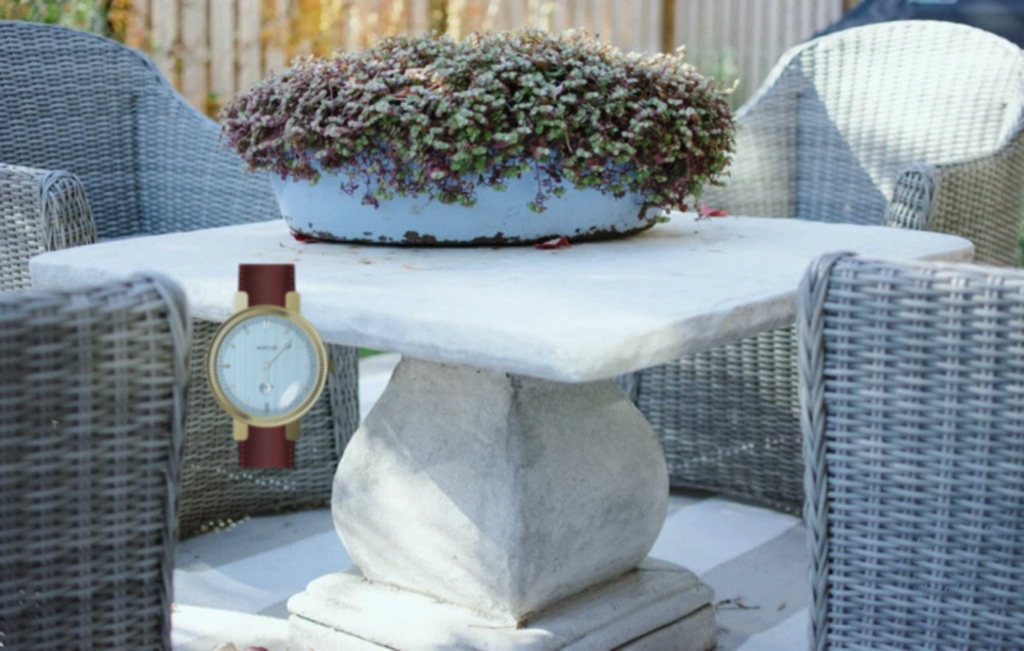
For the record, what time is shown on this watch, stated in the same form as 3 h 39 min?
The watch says 6 h 07 min
